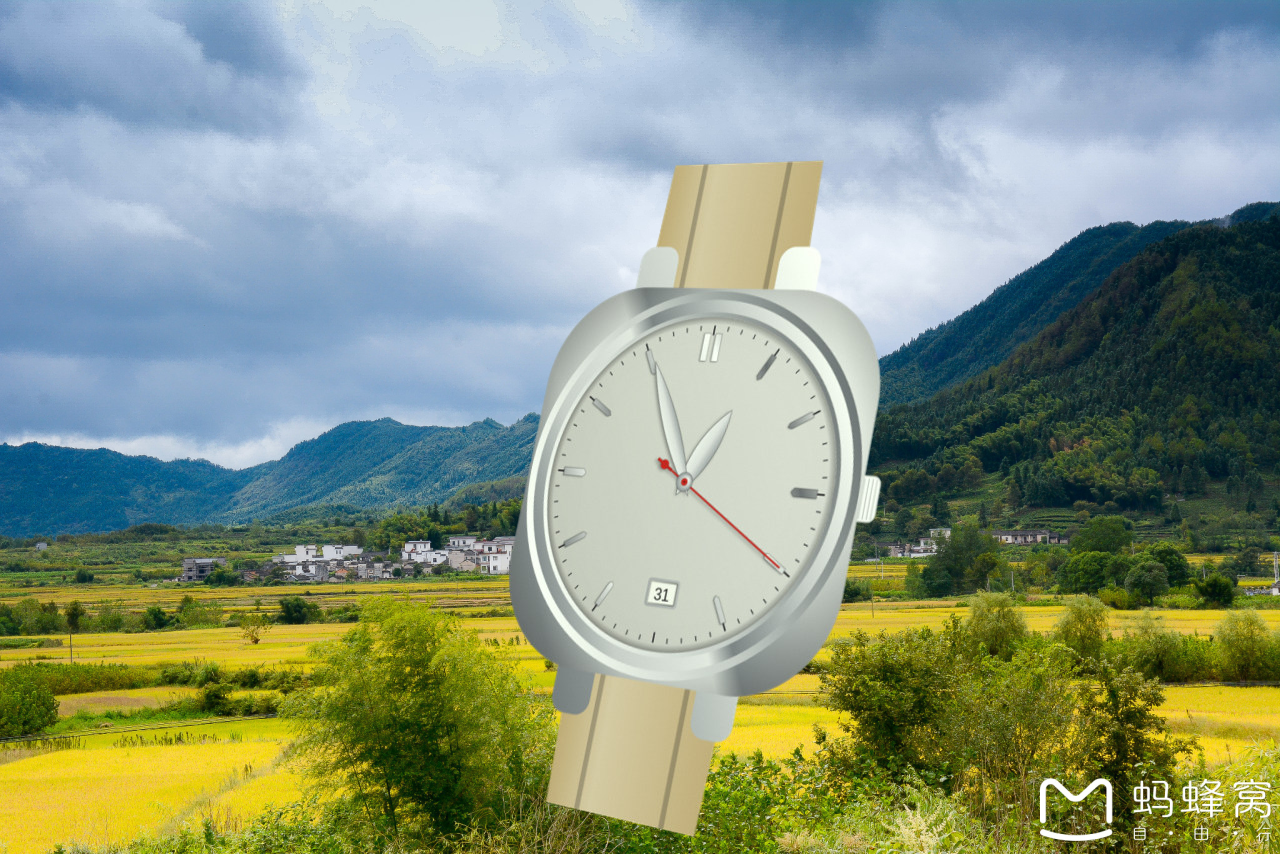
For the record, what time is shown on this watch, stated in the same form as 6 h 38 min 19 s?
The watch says 12 h 55 min 20 s
